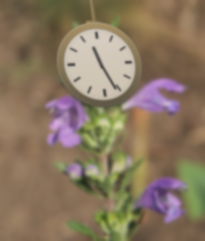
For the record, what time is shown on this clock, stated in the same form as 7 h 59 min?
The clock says 11 h 26 min
